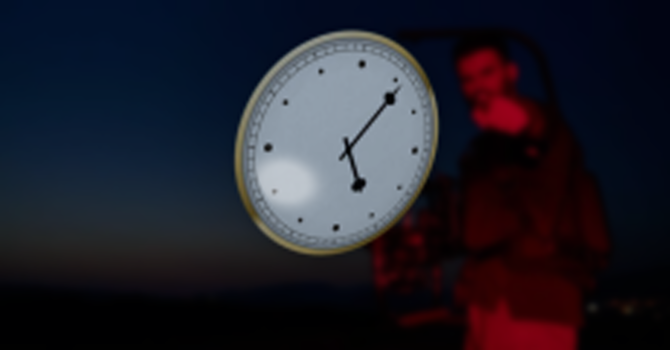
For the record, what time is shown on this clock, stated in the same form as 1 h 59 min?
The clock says 5 h 06 min
